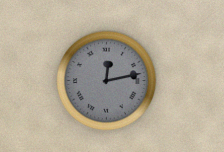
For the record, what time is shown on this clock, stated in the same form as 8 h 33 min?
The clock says 12 h 13 min
